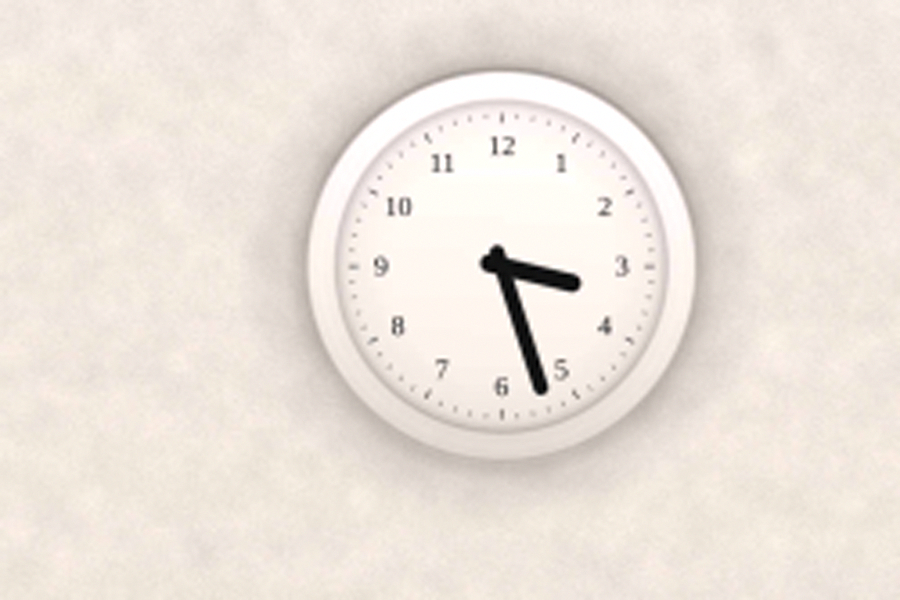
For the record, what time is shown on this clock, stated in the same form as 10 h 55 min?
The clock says 3 h 27 min
